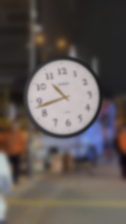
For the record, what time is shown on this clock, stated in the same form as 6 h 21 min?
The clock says 10 h 43 min
